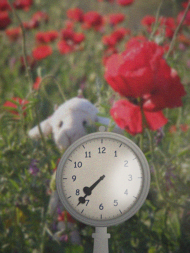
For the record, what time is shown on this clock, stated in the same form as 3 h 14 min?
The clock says 7 h 37 min
